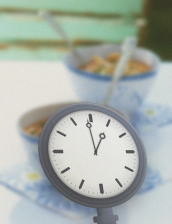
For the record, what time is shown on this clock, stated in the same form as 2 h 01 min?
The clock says 12 h 59 min
